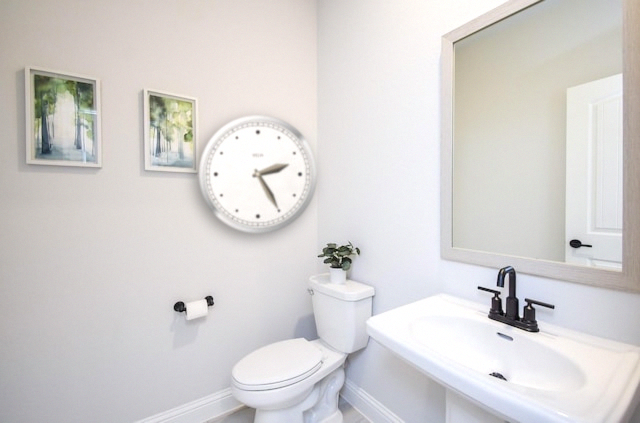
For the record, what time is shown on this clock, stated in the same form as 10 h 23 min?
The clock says 2 h 25 min
